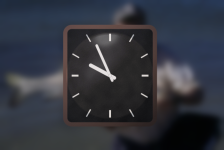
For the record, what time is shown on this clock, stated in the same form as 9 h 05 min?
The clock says 9 h 56 min
